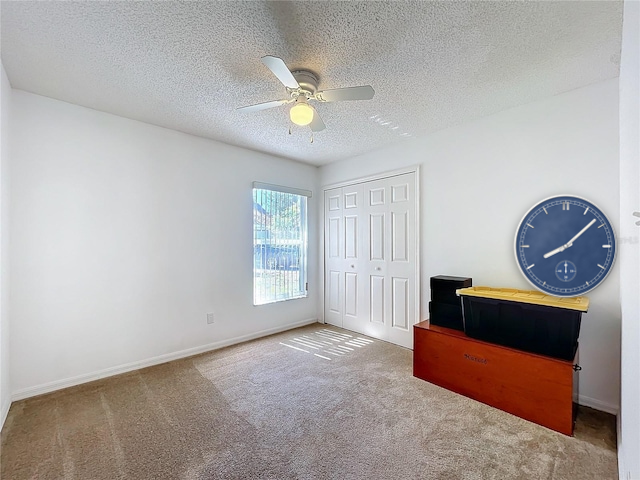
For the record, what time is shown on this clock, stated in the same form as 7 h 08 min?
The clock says 8 h 08 min
